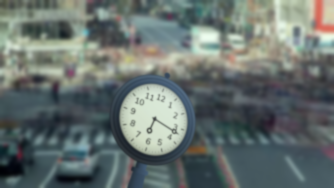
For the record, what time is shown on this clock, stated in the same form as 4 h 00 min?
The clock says 6 h 17 min
